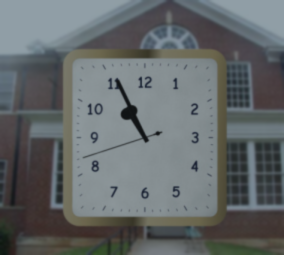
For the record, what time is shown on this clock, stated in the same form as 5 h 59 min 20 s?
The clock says 10 h 55 min 42 s
